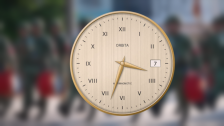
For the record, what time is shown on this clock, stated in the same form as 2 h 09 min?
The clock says 3 h 33 min
